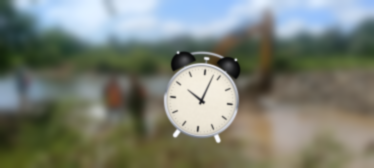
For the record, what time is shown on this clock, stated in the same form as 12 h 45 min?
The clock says 10 h 03 min
